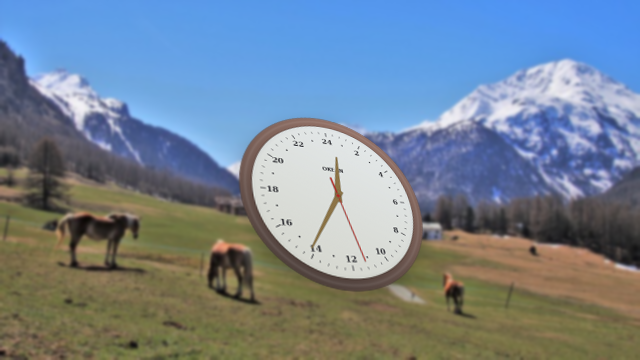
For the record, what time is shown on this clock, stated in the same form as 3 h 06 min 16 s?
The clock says 0 h 35 min 28 s
